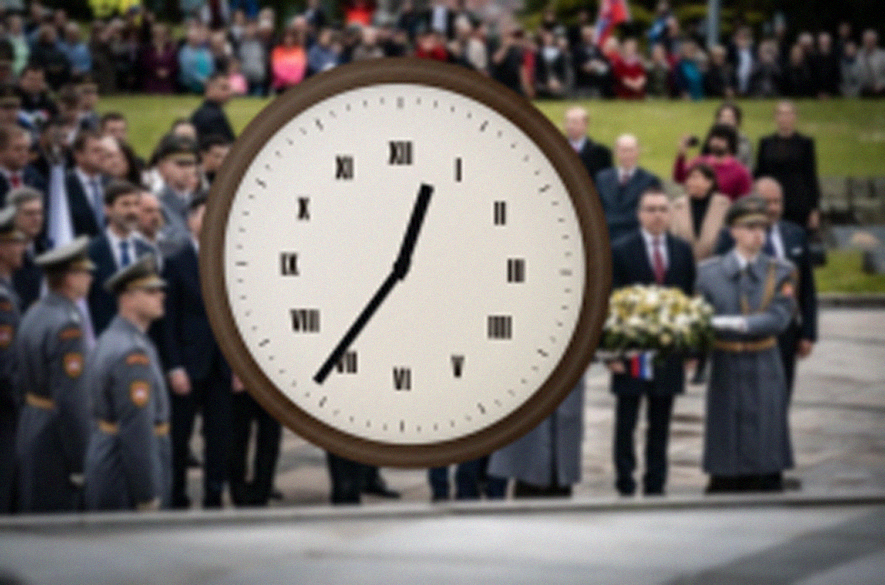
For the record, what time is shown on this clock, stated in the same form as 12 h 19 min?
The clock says 12 h 36 min
